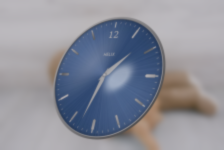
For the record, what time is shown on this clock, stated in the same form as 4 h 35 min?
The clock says 1 h 33 min
